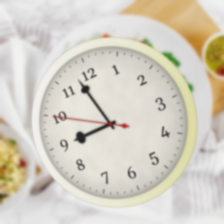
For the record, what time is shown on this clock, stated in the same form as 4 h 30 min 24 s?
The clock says 8 h 57 min 50 s
